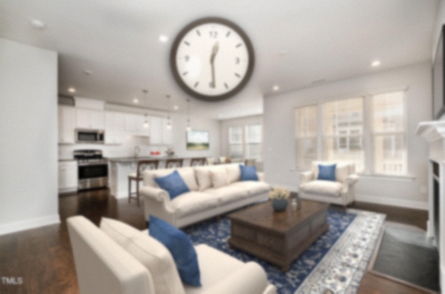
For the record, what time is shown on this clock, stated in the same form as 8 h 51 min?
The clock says 12 h 29 min
